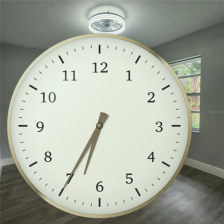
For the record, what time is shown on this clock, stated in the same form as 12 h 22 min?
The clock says 6 h 35 min
